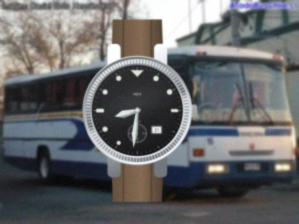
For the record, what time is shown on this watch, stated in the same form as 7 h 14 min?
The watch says 8 h 31 min
